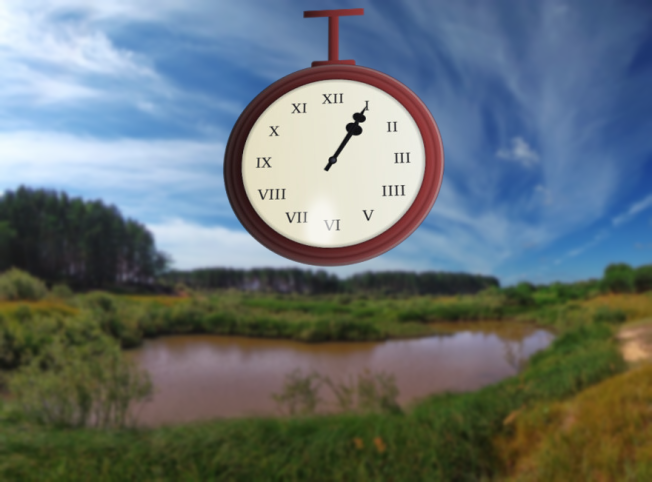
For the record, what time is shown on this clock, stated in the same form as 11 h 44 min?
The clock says 1 h 05 min
